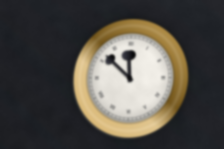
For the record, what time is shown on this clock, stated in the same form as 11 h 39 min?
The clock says 11 h 52 min
